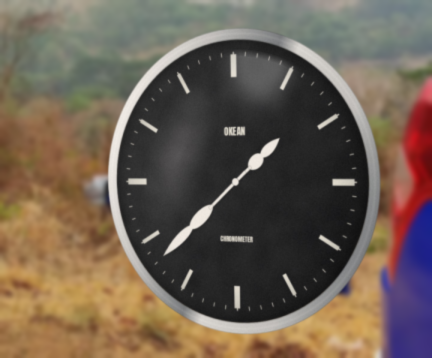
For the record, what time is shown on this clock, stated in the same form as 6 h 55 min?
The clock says 1 h 38 min
